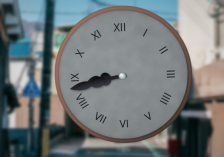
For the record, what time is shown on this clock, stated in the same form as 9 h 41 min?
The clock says 8 h 43 min
